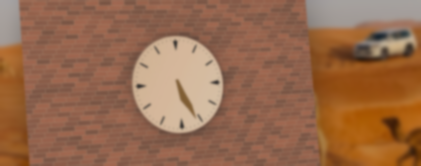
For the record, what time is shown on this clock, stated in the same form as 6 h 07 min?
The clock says 5 h 26 min
